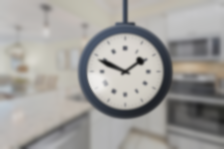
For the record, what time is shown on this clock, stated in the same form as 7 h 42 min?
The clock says 1 h 49 min
